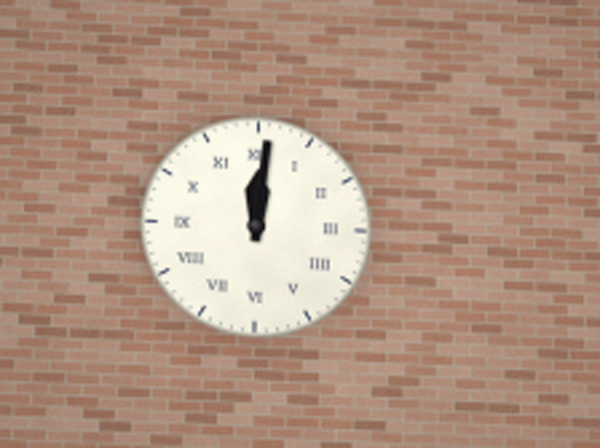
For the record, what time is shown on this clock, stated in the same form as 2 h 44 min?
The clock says 12 h 01 min
